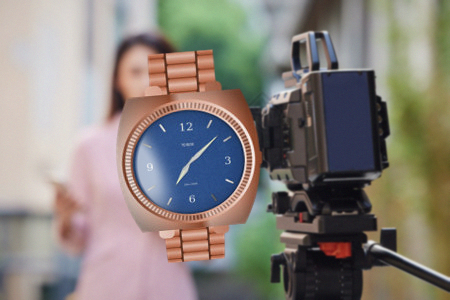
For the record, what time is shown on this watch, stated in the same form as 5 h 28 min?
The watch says 7 h 08 min
